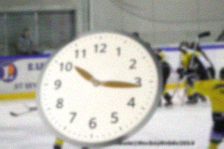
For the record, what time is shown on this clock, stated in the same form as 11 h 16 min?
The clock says 10 h 16 min
